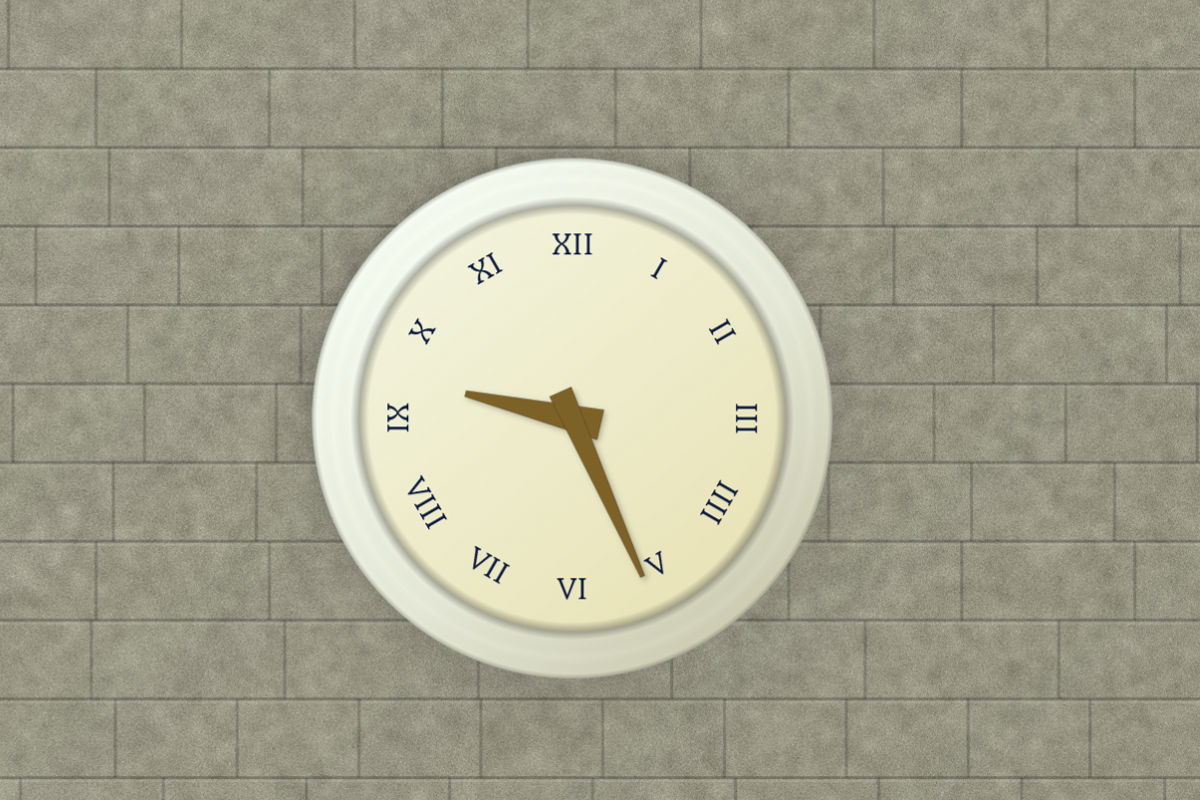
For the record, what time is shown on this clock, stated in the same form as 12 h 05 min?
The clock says 9 h 26 min
